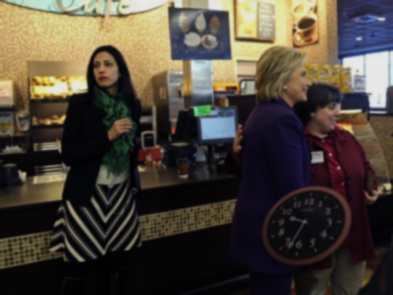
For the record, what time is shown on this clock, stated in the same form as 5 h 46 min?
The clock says 9 h 33 min
